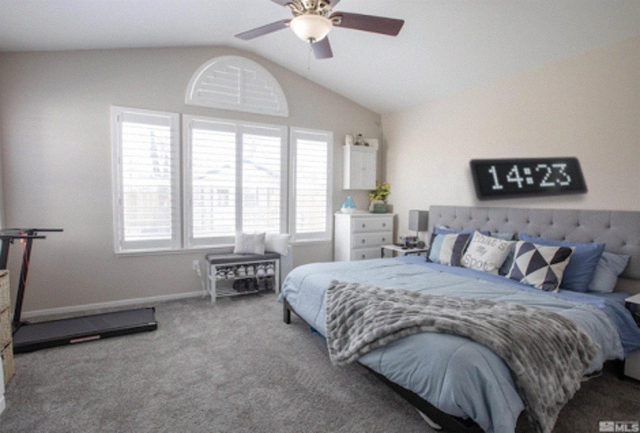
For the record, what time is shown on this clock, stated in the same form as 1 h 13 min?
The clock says 14 h 23 min
